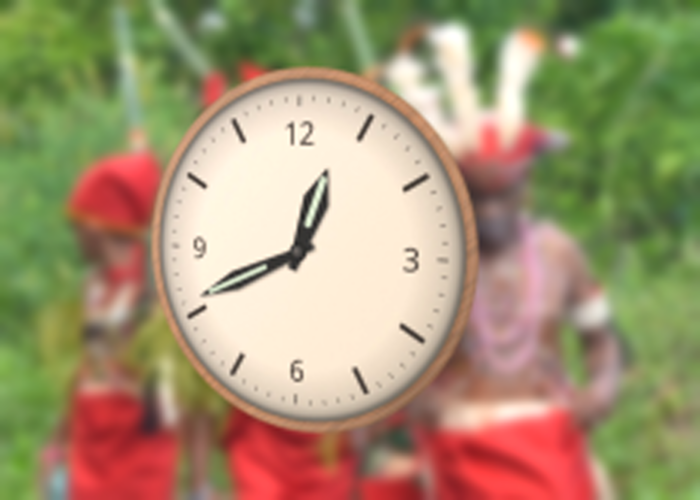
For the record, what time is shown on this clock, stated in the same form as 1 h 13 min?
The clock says 12 h 41 min
